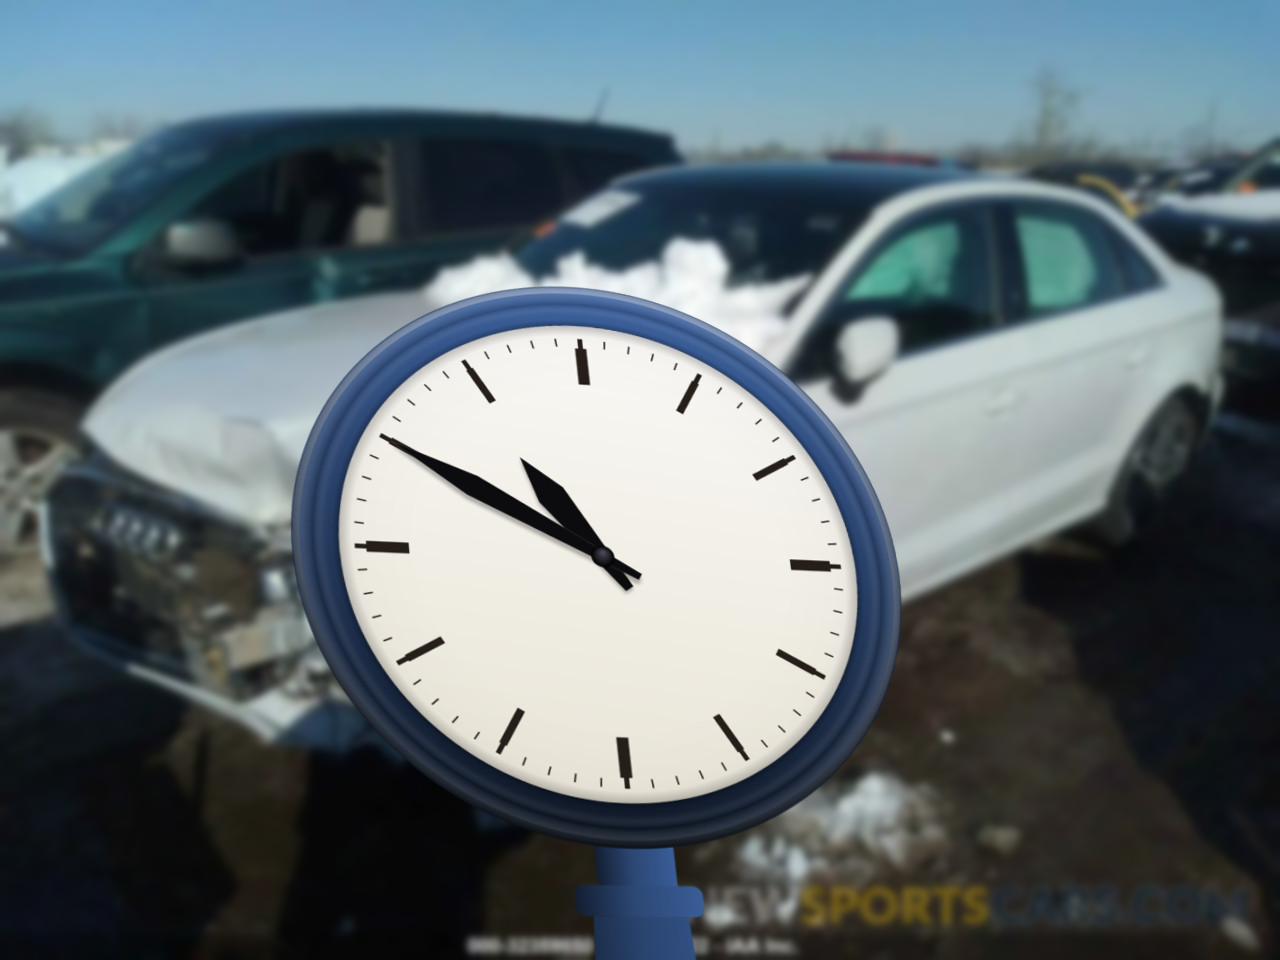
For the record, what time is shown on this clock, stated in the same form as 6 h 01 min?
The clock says 10 h 50 min
